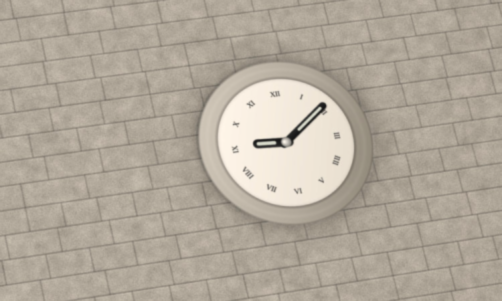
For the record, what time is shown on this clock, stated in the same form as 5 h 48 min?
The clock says 9 h 09 min
